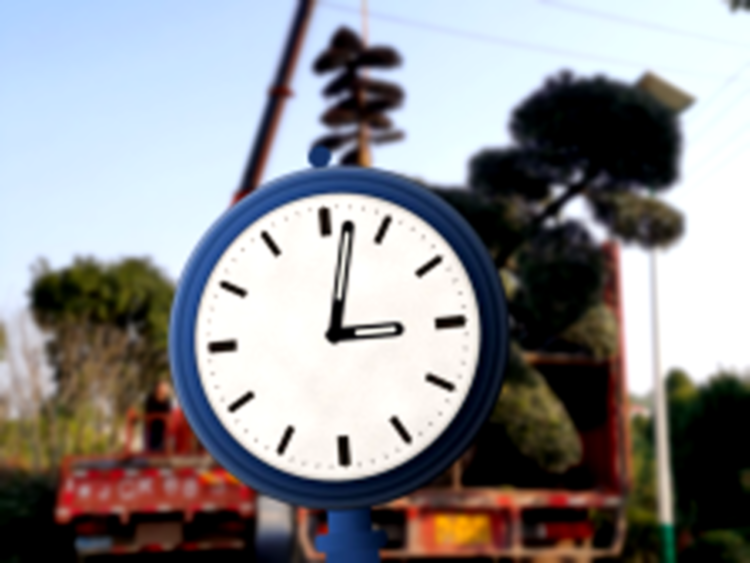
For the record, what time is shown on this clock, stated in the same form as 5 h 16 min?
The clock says 3 h 02 min
